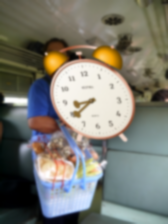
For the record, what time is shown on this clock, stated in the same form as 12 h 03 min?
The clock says 8 h 39 min
